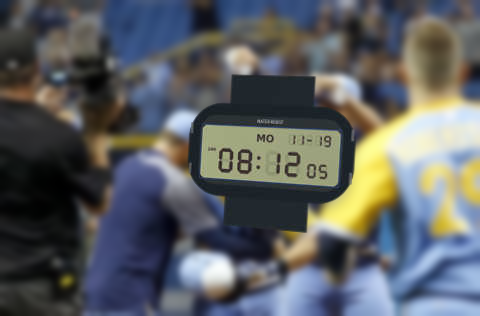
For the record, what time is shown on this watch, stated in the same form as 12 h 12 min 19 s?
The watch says 8 h 12 min 05 s
